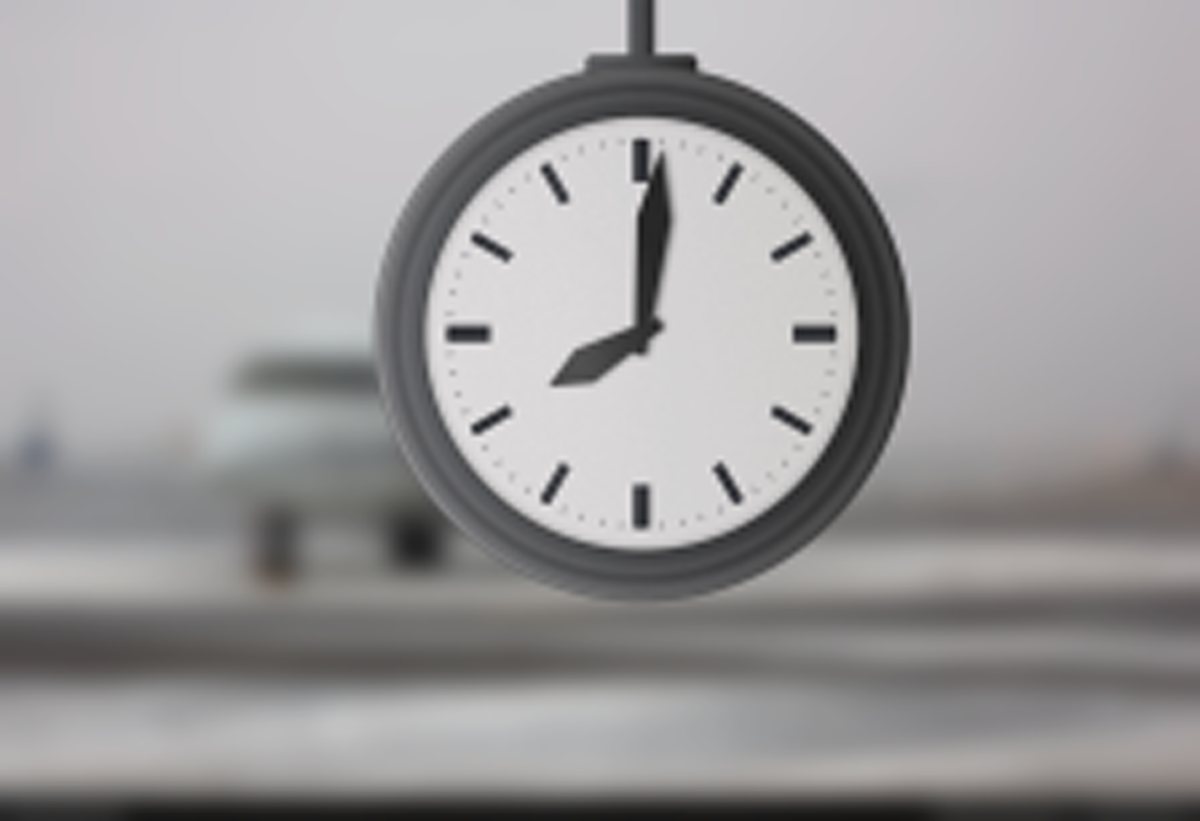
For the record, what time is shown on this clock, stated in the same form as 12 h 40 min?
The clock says 8 h 01 min
